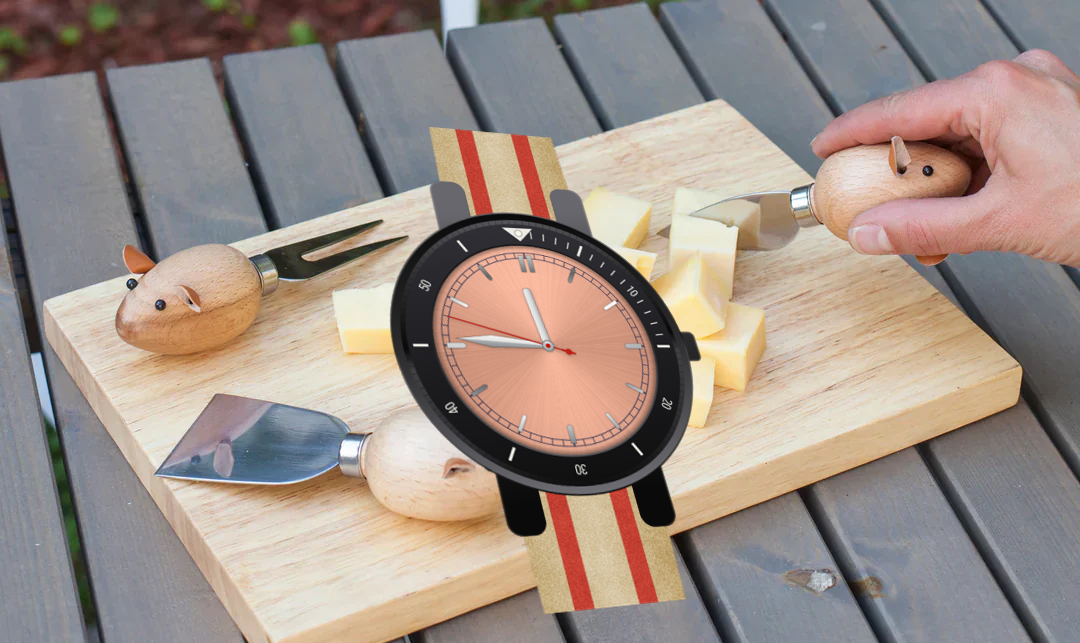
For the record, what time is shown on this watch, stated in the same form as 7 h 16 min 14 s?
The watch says 11 h 45 min 48 s
